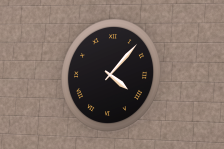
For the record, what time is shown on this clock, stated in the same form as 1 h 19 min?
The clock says 4 h 07 min
